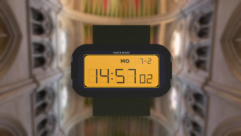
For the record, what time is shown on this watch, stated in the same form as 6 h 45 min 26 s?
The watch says 14 h 57 min 02 s
